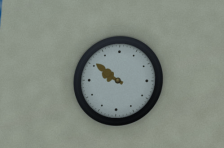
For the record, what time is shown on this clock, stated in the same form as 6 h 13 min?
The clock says 9 h 51 min
